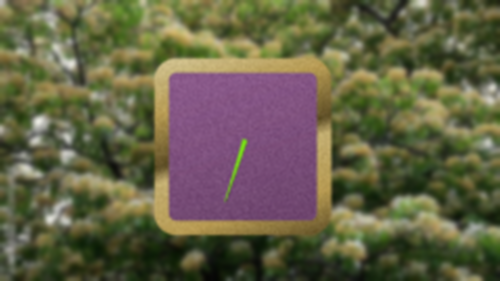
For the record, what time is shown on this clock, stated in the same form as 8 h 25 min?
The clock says 6 h 33 min
